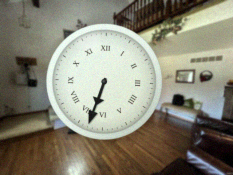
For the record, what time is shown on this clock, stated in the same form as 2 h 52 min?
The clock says 6 h 33 min
